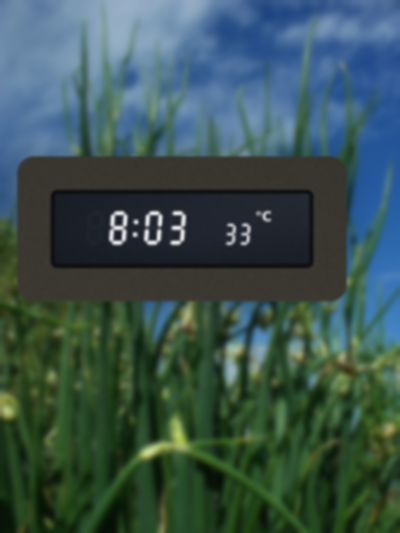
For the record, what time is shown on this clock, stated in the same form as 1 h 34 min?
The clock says 8 h 03 min
